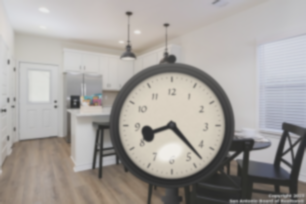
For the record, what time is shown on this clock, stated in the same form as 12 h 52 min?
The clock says 8 h 23 min
